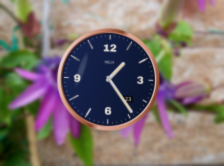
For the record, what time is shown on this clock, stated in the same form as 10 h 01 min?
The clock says 1 h 24 min
